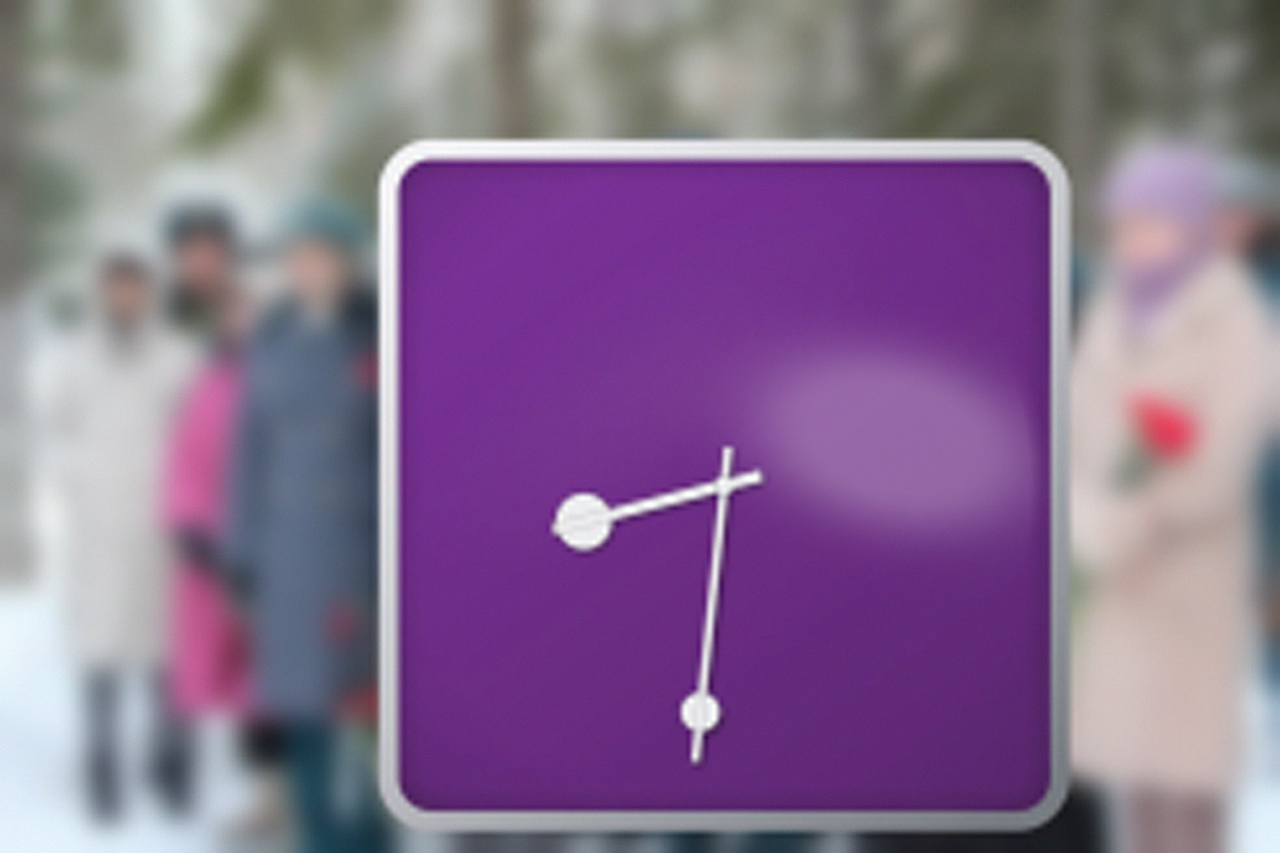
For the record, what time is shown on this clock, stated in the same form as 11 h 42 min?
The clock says 8 h 31 min
